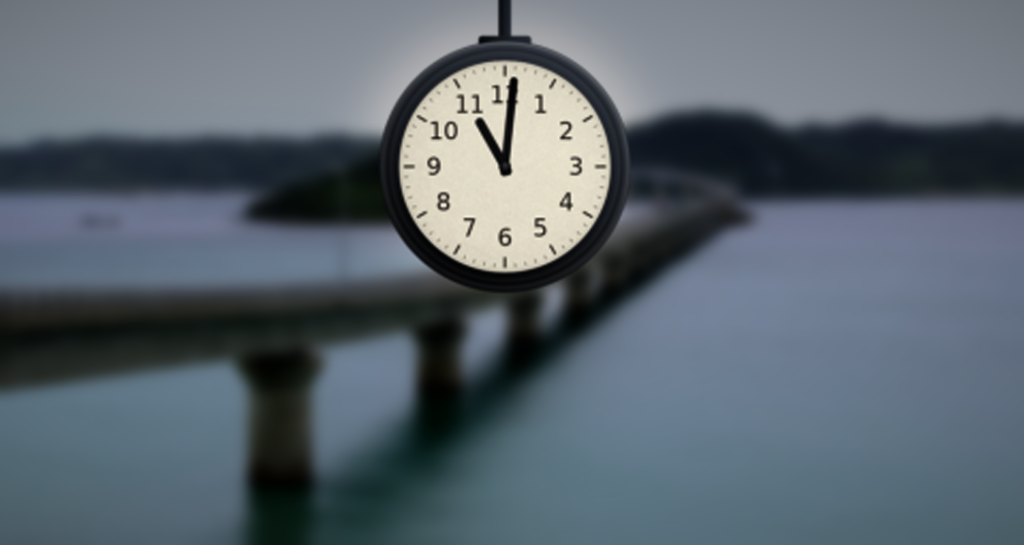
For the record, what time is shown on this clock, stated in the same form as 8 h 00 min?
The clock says 11 h 01 min
